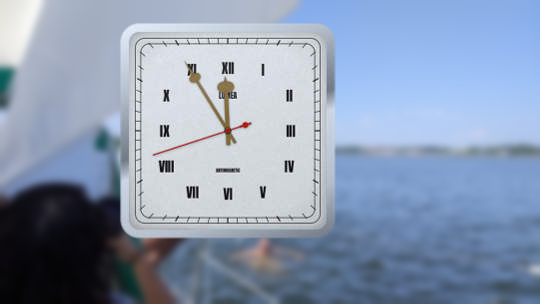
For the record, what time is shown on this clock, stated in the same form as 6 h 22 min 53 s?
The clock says 11 h 54 min 42 s
